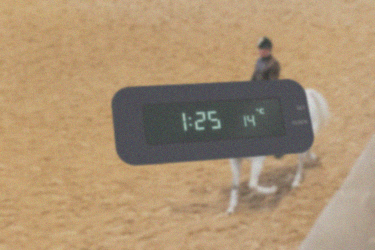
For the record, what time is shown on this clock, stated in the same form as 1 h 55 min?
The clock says 1 h 25 min
